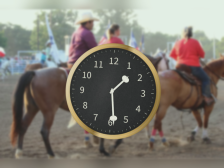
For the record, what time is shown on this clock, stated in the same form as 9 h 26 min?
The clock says 1 h 29 min
